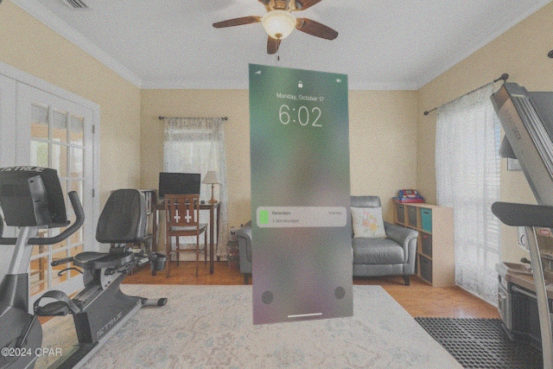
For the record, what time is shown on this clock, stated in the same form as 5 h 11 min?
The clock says 6 h 02 min
